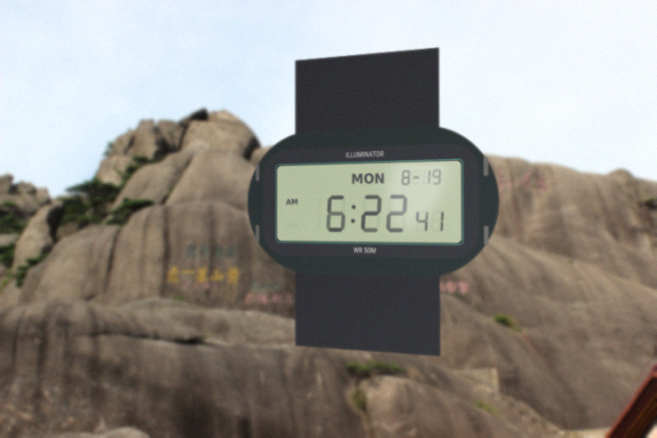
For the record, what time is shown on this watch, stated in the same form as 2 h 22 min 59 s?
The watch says 6 h 22 min 41 s
